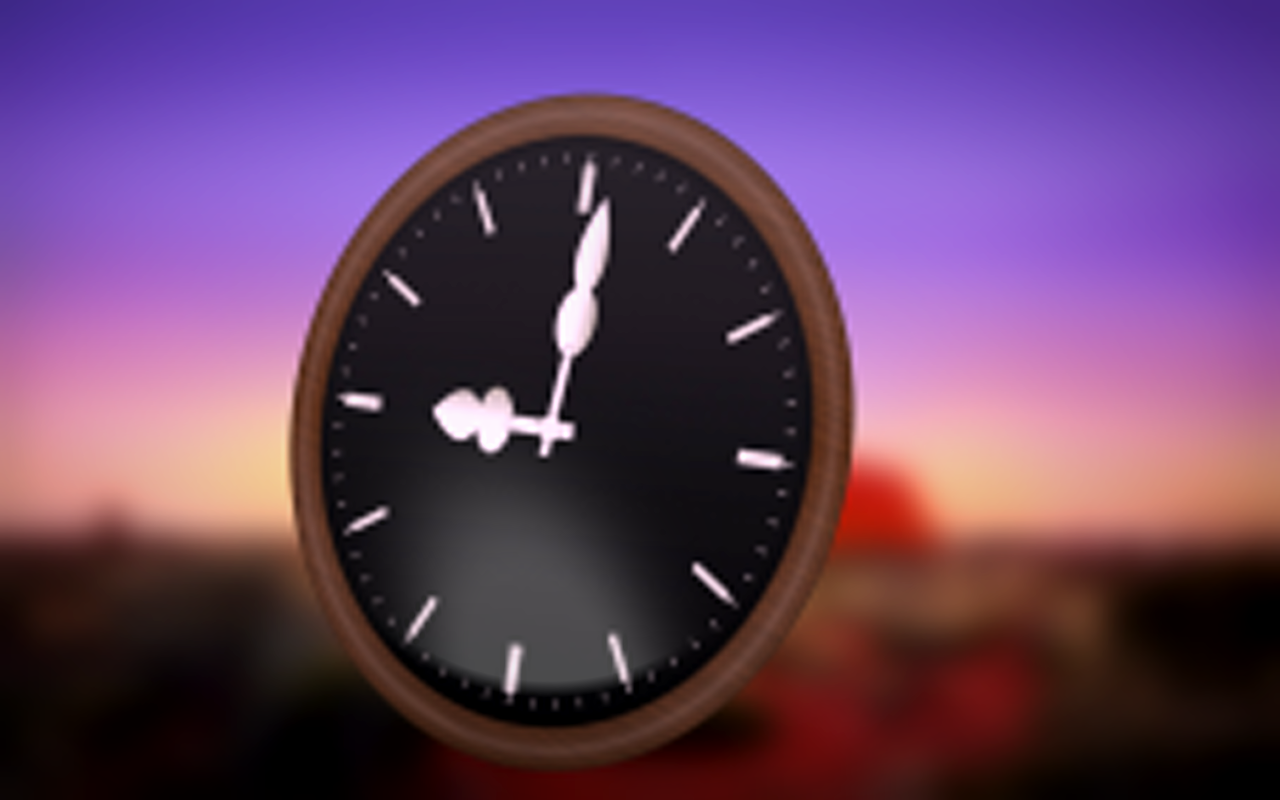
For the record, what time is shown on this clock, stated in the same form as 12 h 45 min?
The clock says 9 h 01 min
